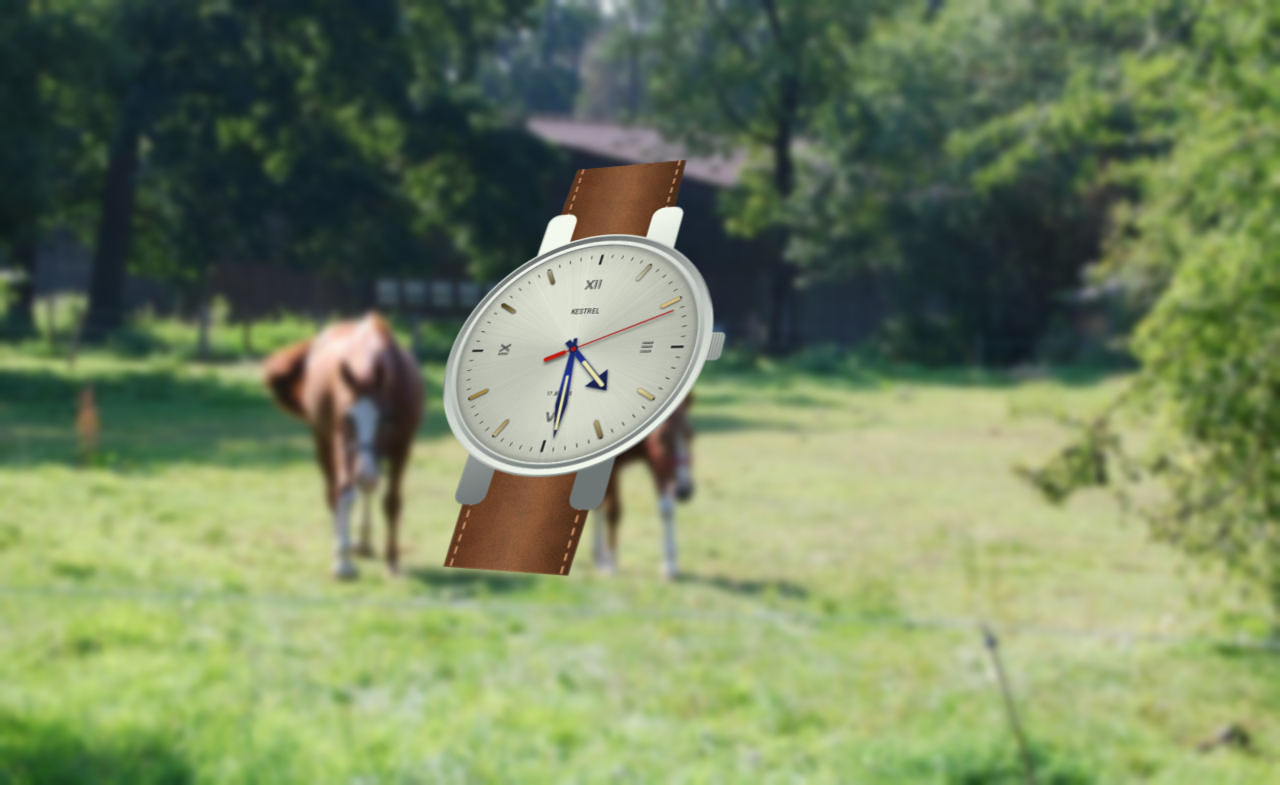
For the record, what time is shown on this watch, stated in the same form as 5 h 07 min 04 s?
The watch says 4 h 29 min 11 s
